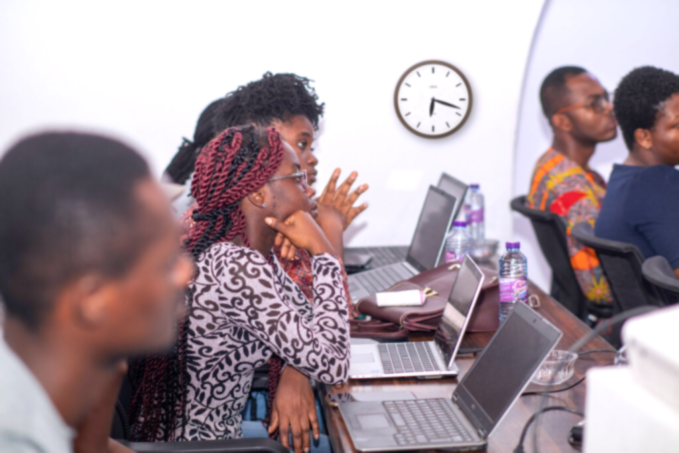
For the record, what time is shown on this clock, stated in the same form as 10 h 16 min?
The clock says 6 h 18 min
